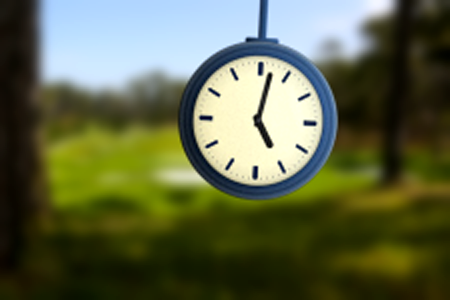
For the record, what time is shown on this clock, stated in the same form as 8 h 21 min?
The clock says 5 h 02 min
